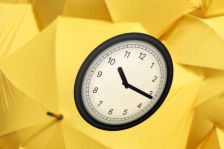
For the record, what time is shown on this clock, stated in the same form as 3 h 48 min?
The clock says 10 h 16 min
